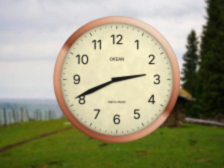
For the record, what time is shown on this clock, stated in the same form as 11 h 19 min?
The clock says 2 h 41 min
